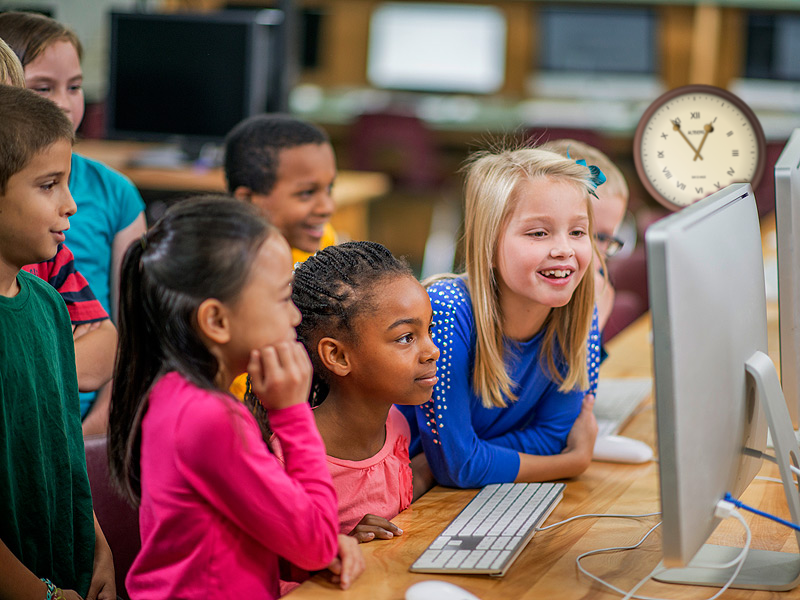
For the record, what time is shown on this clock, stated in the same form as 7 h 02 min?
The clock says 12 h 54 min
